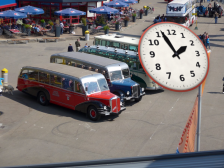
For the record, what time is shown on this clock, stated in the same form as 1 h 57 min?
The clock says 1 h 56 min
